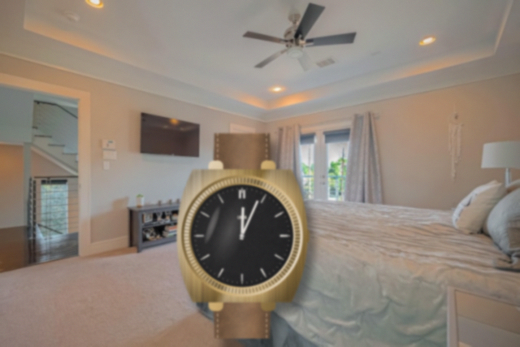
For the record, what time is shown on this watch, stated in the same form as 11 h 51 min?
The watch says 12 h 04 min
